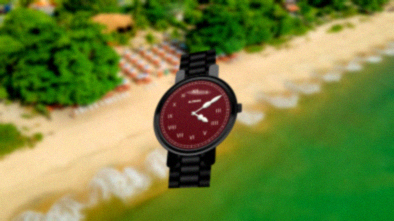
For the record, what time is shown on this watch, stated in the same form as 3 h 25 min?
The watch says 4 h 10 min
